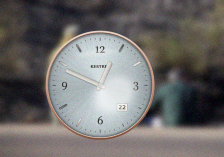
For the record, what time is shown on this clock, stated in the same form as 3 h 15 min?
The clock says 12 h 49 min
